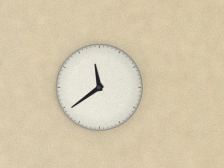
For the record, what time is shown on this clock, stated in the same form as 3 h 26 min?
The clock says 11 h 39 min
